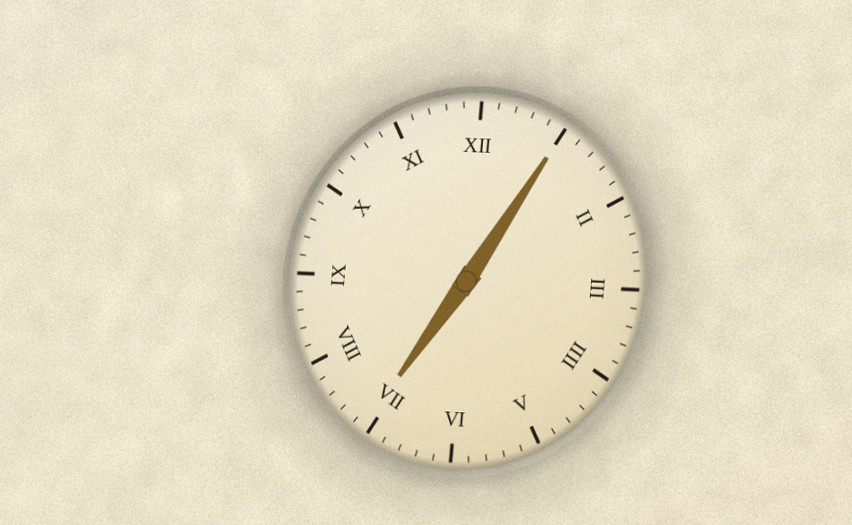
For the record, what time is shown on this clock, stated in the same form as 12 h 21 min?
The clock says 7 h 05 min
